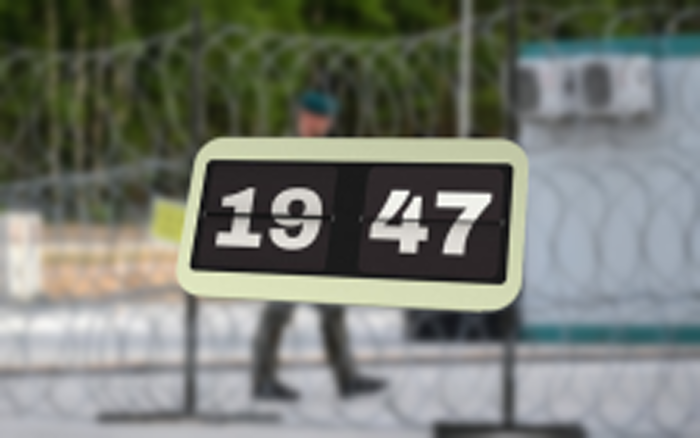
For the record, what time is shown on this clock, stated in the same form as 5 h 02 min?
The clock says 19 h 47 min
